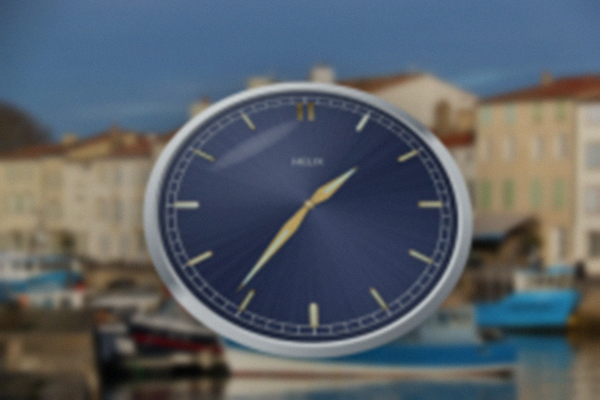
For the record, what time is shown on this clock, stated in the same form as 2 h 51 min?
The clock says 1 h 36 min
